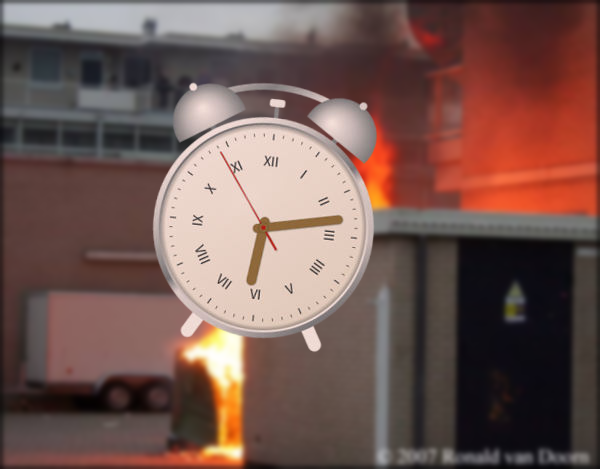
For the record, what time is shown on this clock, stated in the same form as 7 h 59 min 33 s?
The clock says 6 h 12 min 54 s
